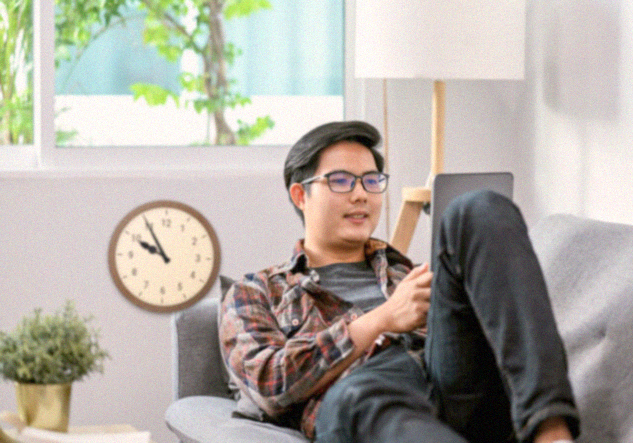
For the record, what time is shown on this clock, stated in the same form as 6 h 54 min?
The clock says 9 h 55 min
